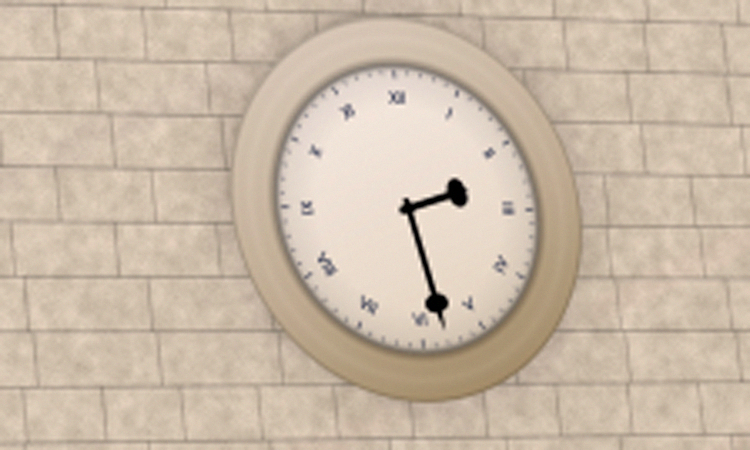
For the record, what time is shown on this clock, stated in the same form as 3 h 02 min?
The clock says 2 h 28 min
